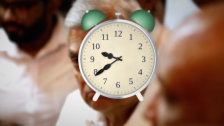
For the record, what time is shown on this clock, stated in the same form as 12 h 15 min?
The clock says 9 h 39 min
